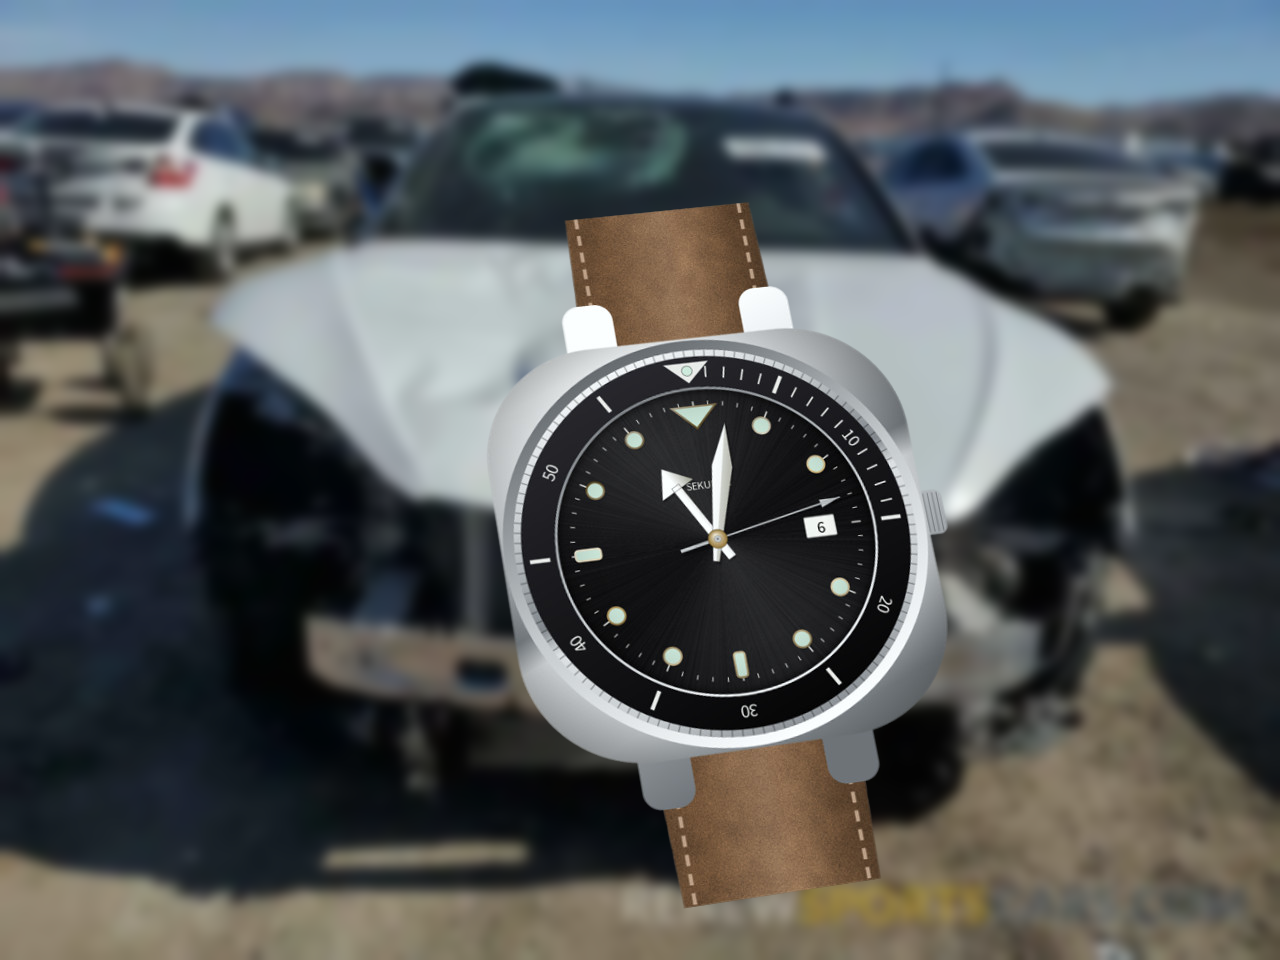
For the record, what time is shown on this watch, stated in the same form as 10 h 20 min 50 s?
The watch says 11 h 02 min 13 s
